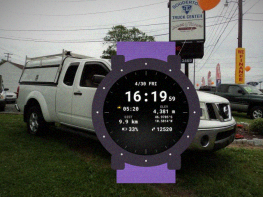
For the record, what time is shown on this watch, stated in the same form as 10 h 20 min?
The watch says 16 h 19 min
